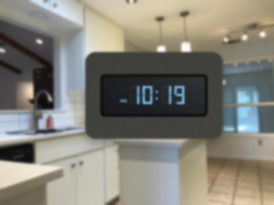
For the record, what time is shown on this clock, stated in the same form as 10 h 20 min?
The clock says 10 h 19 min
